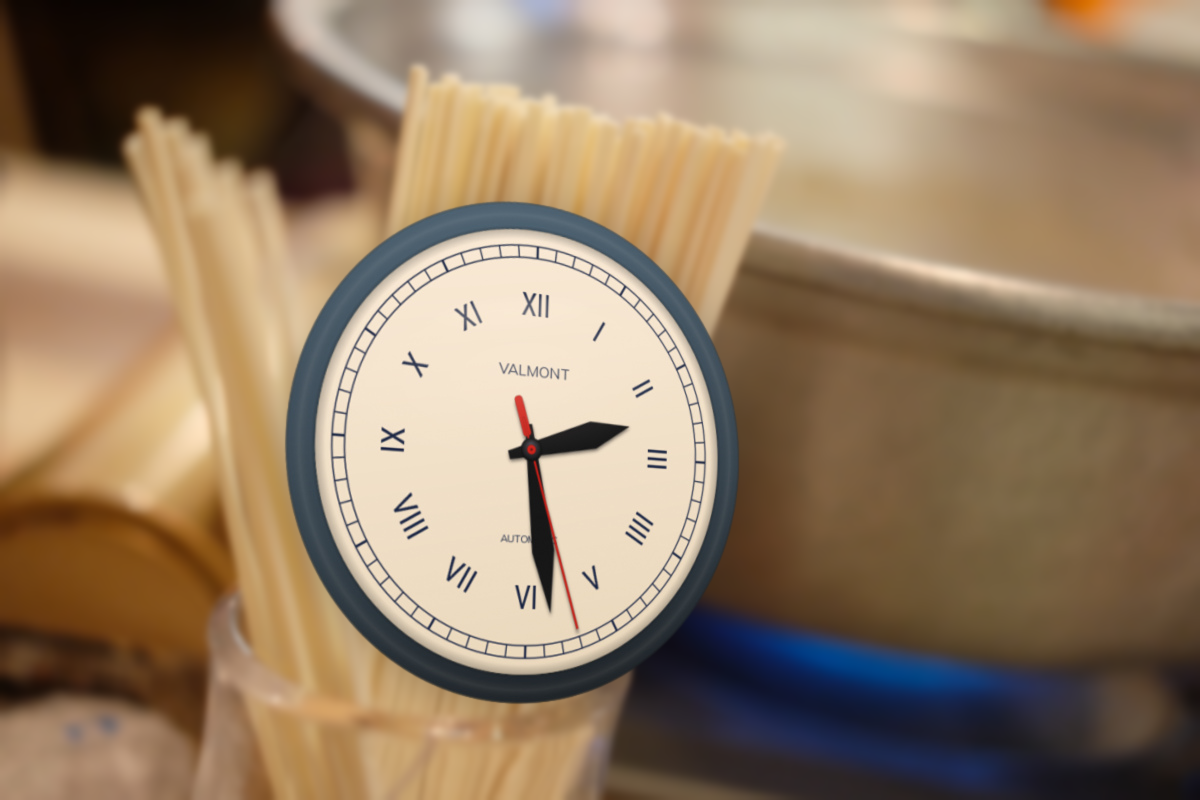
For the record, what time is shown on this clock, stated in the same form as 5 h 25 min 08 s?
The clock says 2 h 28 min 27 s
